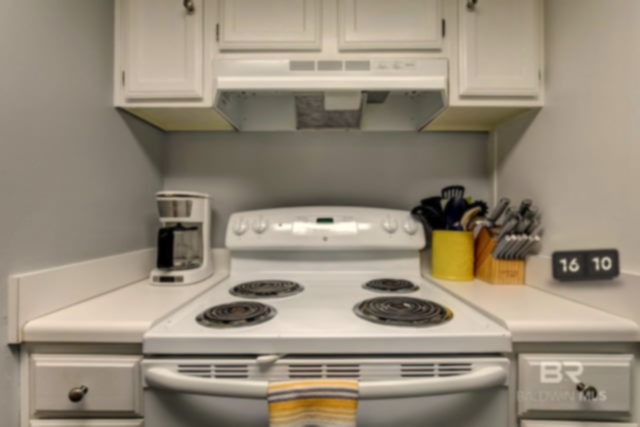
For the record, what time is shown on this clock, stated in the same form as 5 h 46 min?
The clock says 16 h 10 min
